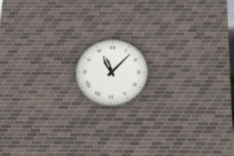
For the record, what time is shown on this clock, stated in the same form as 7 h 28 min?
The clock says 11 h 07 min
